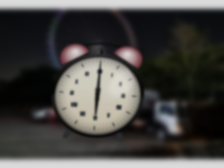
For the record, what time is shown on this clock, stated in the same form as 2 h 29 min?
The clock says 6 h 00 min
